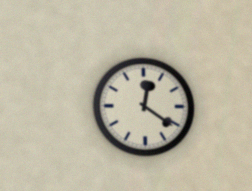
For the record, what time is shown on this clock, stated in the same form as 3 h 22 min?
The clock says 12 h 21 min
